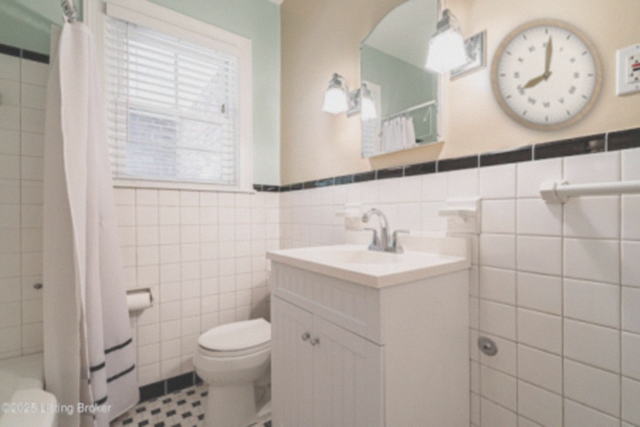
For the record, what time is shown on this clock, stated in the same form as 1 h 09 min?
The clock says 8 h 01 min
